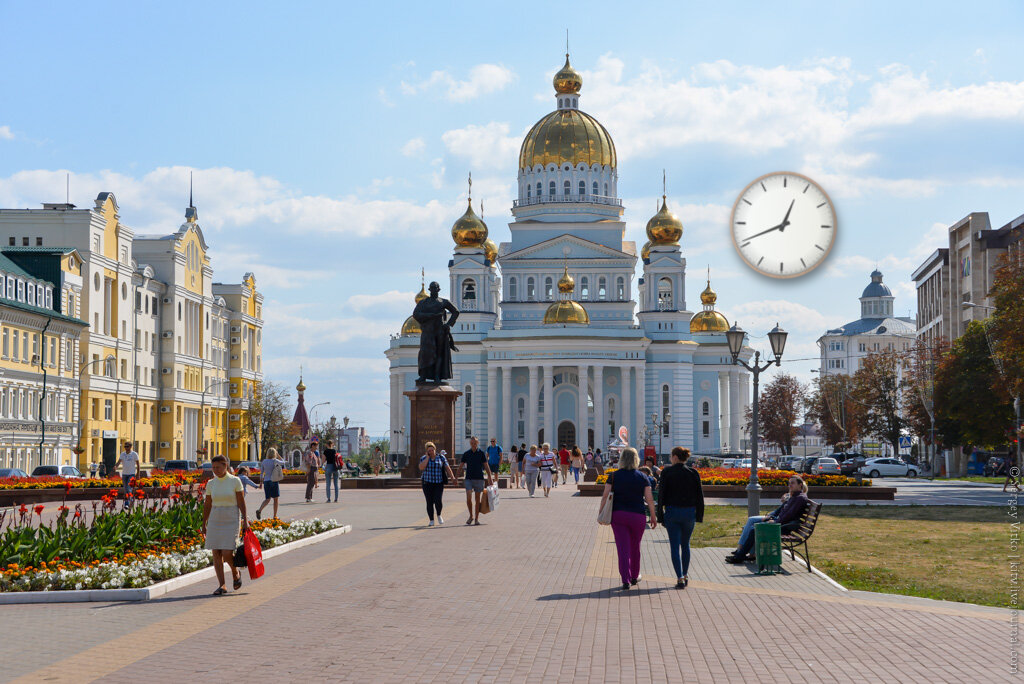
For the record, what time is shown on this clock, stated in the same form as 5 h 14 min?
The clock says 12 h 41 min
